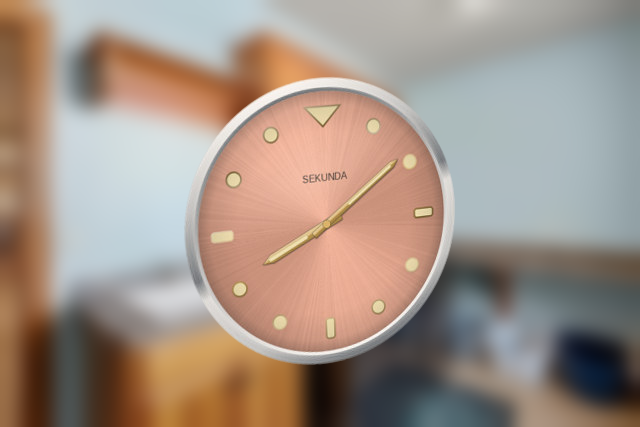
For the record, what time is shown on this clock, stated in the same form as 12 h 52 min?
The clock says 8 h 09 min
